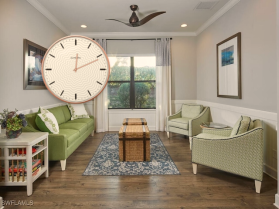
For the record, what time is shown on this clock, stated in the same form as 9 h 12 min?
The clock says 12 h 11 min
